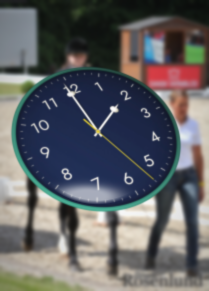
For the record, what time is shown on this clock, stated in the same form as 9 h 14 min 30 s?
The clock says 1 h 59 min 27 s
